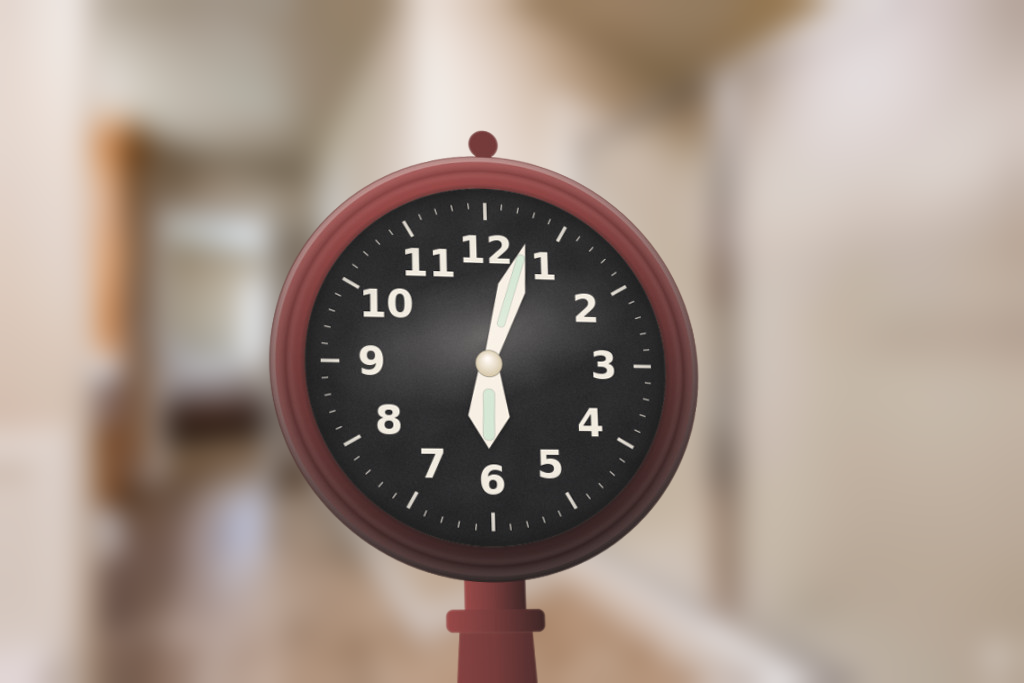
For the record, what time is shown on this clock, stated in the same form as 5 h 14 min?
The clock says 6 h 03 min
